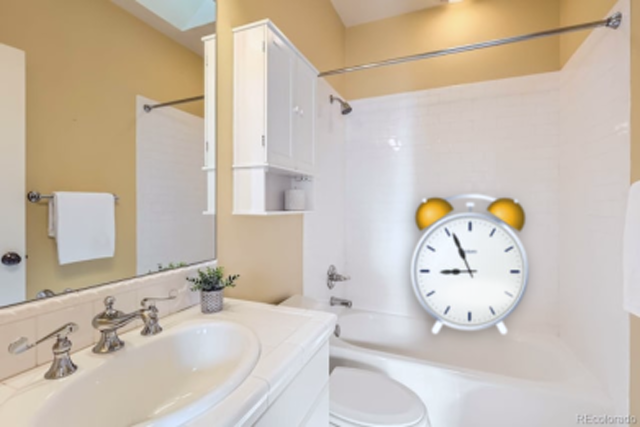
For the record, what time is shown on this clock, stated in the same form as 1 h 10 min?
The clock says 8 h 56 min
